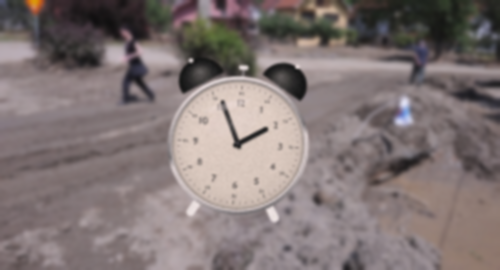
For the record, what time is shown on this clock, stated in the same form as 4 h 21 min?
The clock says 1 h 56 min
